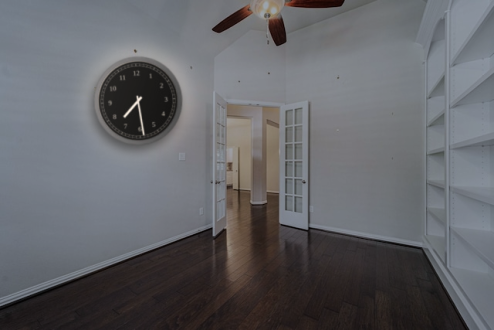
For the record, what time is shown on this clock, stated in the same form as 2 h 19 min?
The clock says 7 h 29 min
